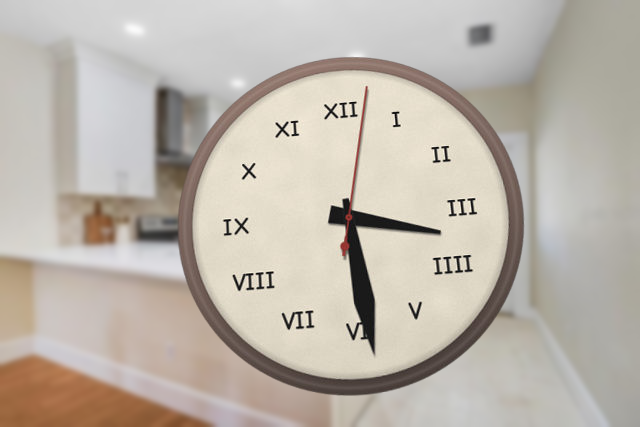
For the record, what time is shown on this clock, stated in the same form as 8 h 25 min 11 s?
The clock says 3 h 29 min 02 s
